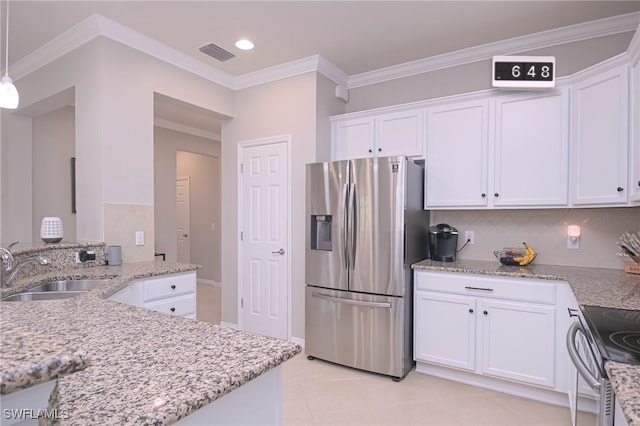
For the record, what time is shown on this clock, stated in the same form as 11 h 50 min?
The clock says 6 h 48 min
